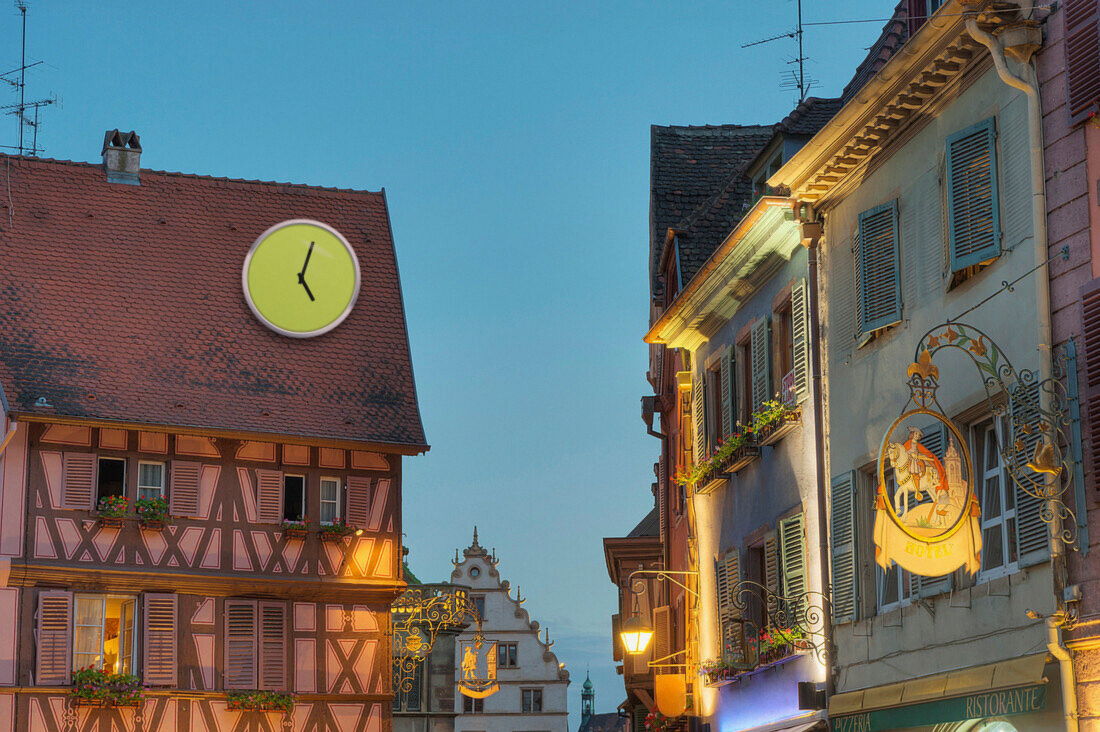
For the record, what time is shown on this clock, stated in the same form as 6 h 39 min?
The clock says 5 h 03 min
